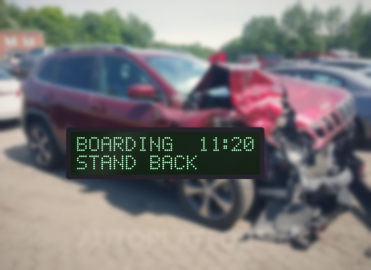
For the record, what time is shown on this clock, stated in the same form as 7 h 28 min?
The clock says 11 h 20 min
